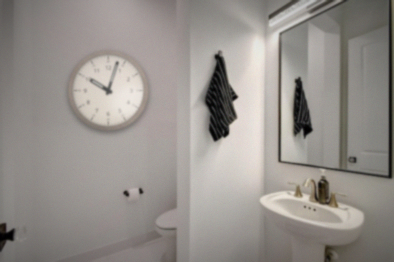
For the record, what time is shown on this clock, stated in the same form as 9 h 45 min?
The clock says 10 h 03 min
